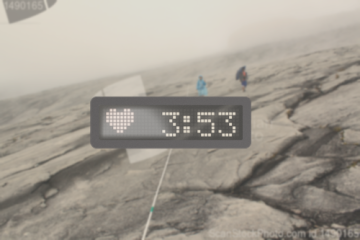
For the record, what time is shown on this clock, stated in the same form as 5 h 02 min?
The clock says 3 h 53 min
